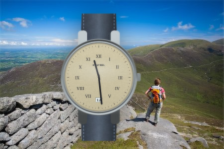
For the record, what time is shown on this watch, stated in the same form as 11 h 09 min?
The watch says 11 h 29 min
